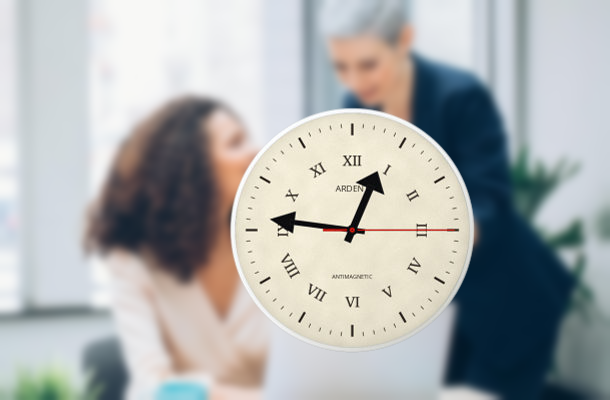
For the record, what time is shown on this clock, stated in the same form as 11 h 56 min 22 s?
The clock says 12 h 46 min 15 s
